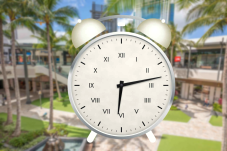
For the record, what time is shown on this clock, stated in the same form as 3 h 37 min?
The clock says 6 h 13 min
